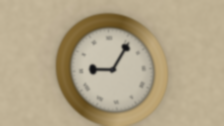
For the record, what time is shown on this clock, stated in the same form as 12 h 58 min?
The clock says 9 h 06 min
